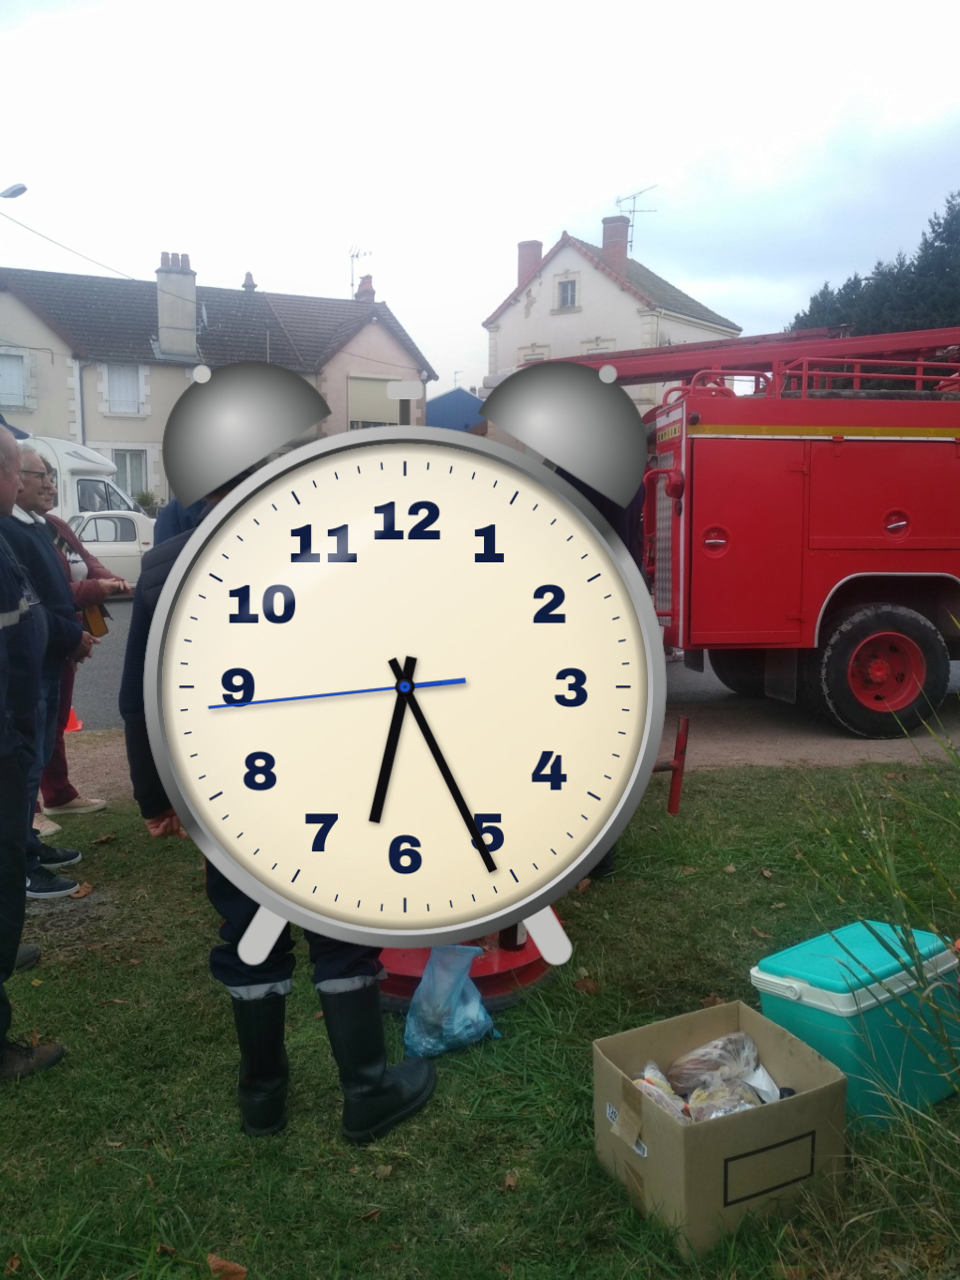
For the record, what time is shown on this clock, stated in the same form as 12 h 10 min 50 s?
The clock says 6 h 25 min 44 s
